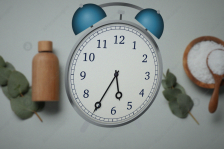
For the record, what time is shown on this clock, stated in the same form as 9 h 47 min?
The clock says 5 h 35 min
